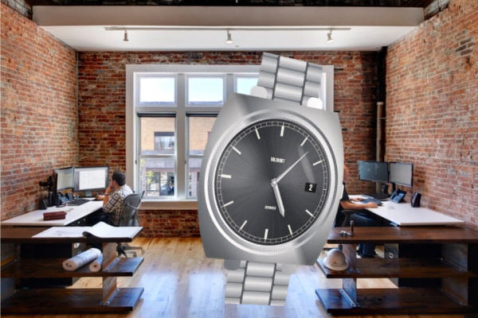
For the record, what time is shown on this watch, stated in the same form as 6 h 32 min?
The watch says 5 h 07 min
